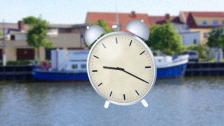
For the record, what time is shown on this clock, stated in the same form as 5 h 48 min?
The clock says 9 h 20 min
